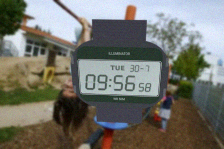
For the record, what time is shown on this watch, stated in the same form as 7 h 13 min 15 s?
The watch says 9 h 56 min 58 s
